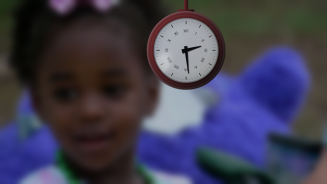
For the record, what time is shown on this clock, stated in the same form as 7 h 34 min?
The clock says 2 h 29 min
